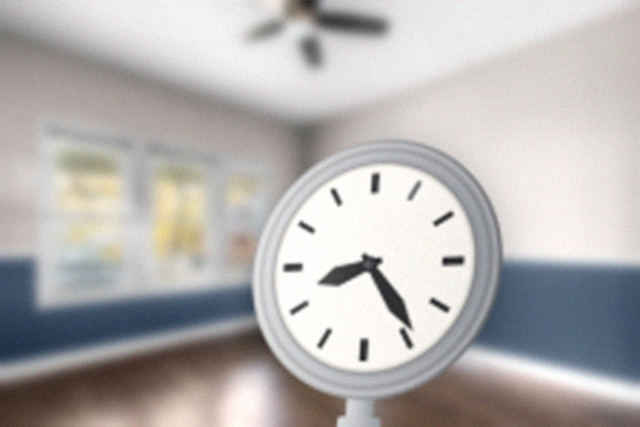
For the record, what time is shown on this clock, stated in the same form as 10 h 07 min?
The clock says 8 h 24 min
